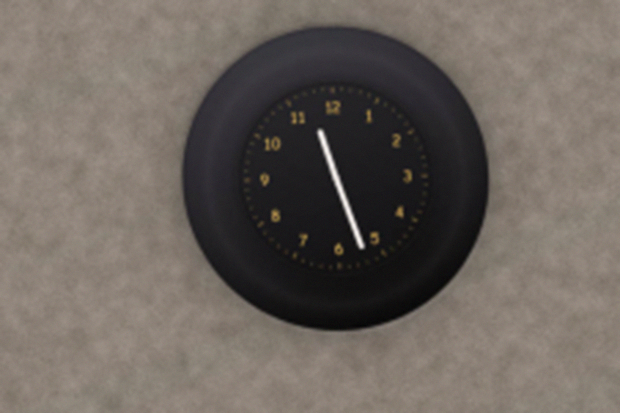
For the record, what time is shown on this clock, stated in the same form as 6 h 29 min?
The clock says 11 h 27 min
